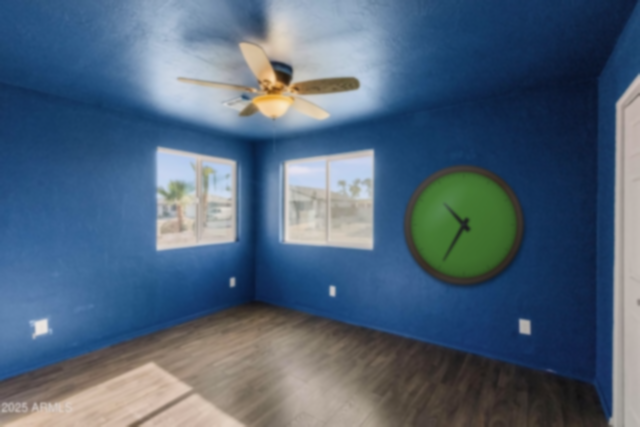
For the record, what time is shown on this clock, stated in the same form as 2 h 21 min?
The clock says 10 h 35 min
